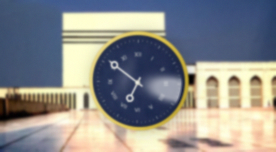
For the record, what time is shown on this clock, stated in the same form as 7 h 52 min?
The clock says 6 h 51 min
